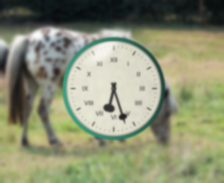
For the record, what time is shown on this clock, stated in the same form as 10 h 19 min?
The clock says 6 h 27 min
